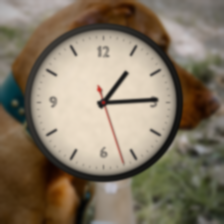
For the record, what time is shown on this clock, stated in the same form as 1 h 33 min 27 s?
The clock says 1 h 14 min 27 s
